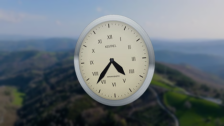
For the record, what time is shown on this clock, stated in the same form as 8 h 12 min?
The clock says 4 h 37 min
